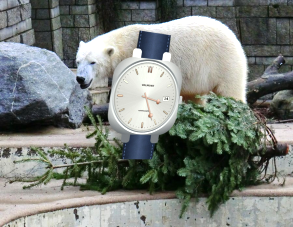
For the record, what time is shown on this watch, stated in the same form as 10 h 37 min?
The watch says 3 h 26 min
